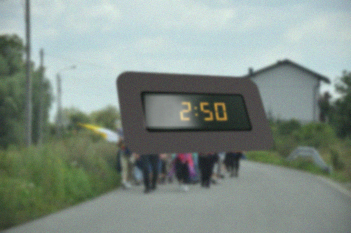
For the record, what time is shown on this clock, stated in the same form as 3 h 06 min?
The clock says 2 h 50 min
